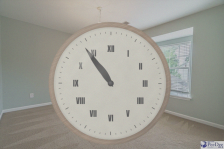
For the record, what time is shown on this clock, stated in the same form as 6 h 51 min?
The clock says 10 h 54 min
